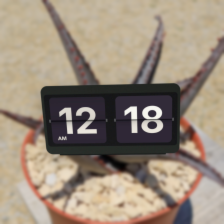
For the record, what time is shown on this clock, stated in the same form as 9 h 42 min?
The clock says 12 h 18 min
